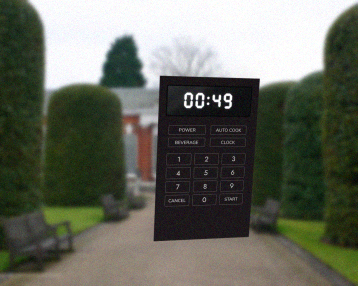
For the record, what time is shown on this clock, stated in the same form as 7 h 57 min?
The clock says 0 h 49 min
